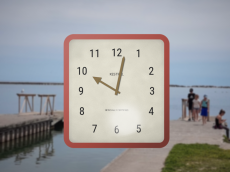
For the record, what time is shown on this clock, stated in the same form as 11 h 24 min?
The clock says 10 h 02 min
